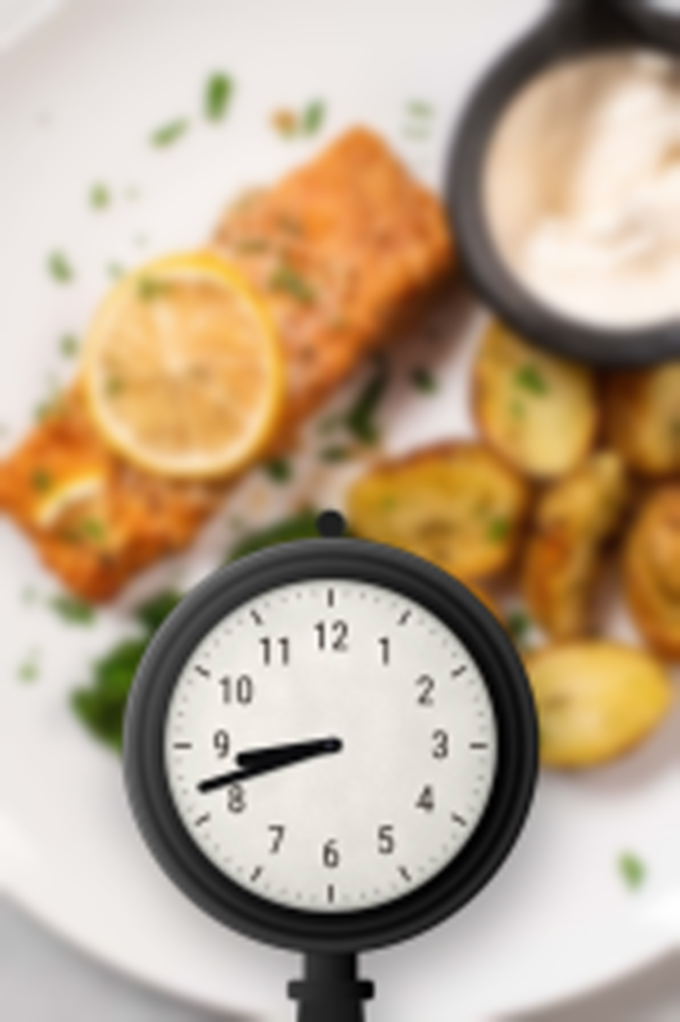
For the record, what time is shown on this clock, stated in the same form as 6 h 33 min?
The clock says 8 h 42 min
